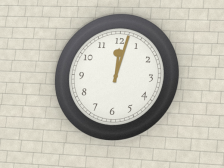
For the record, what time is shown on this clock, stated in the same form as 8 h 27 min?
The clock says 12 h 02 min
